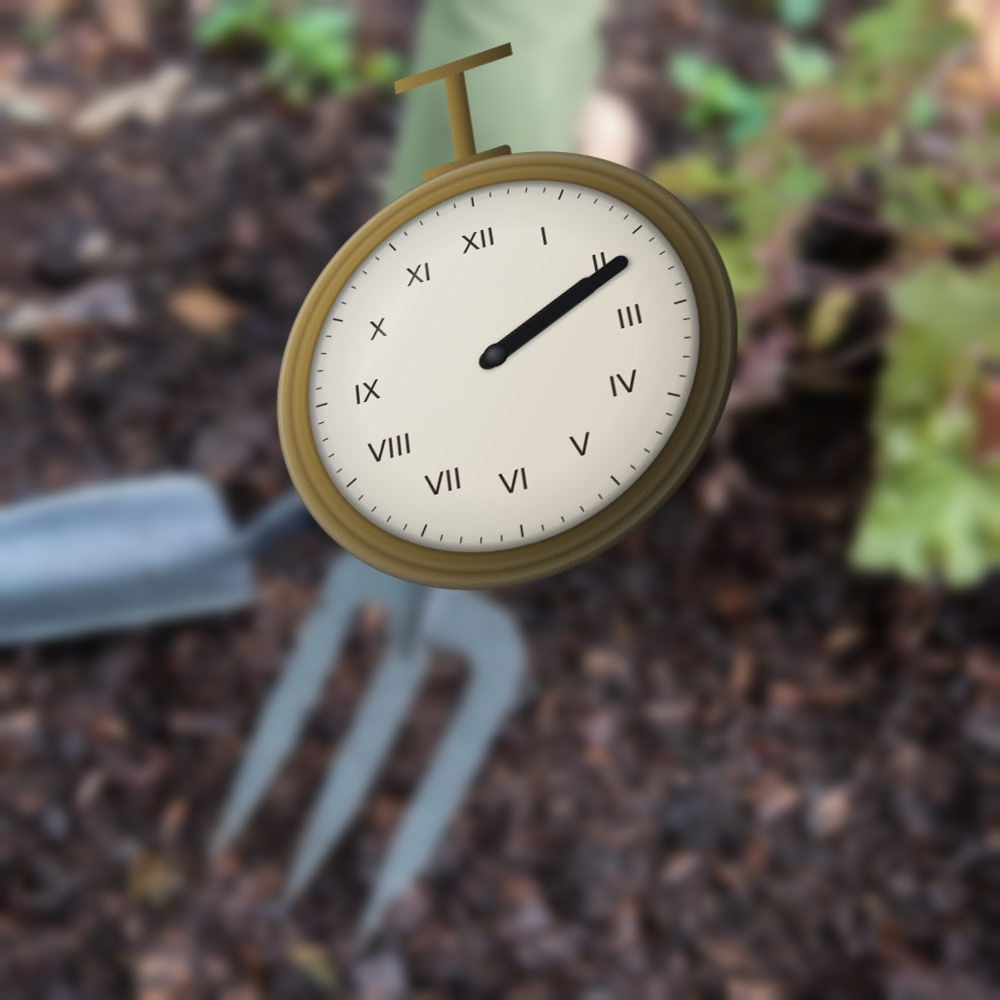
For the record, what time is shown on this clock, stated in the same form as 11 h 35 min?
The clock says 2 h 11 min
